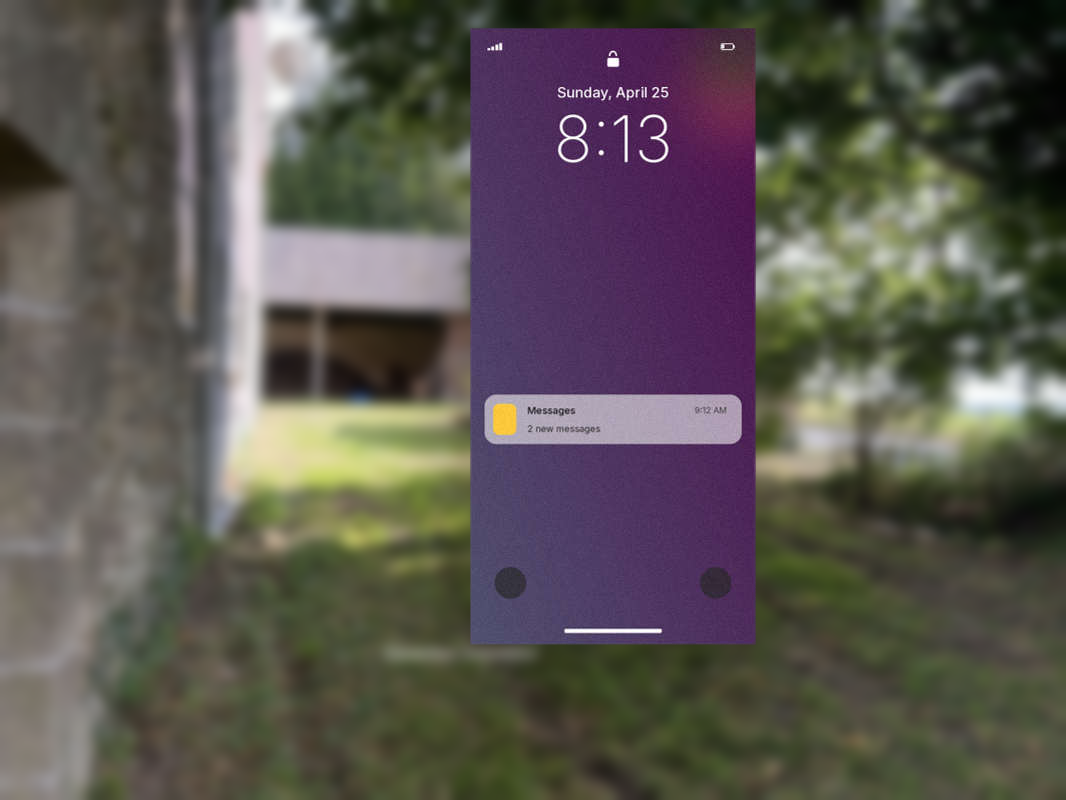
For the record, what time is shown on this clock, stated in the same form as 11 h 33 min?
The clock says 8 h 13 min
